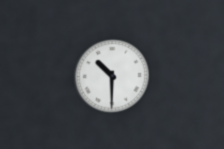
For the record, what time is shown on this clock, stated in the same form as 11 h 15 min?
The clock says 10 h 30 min
